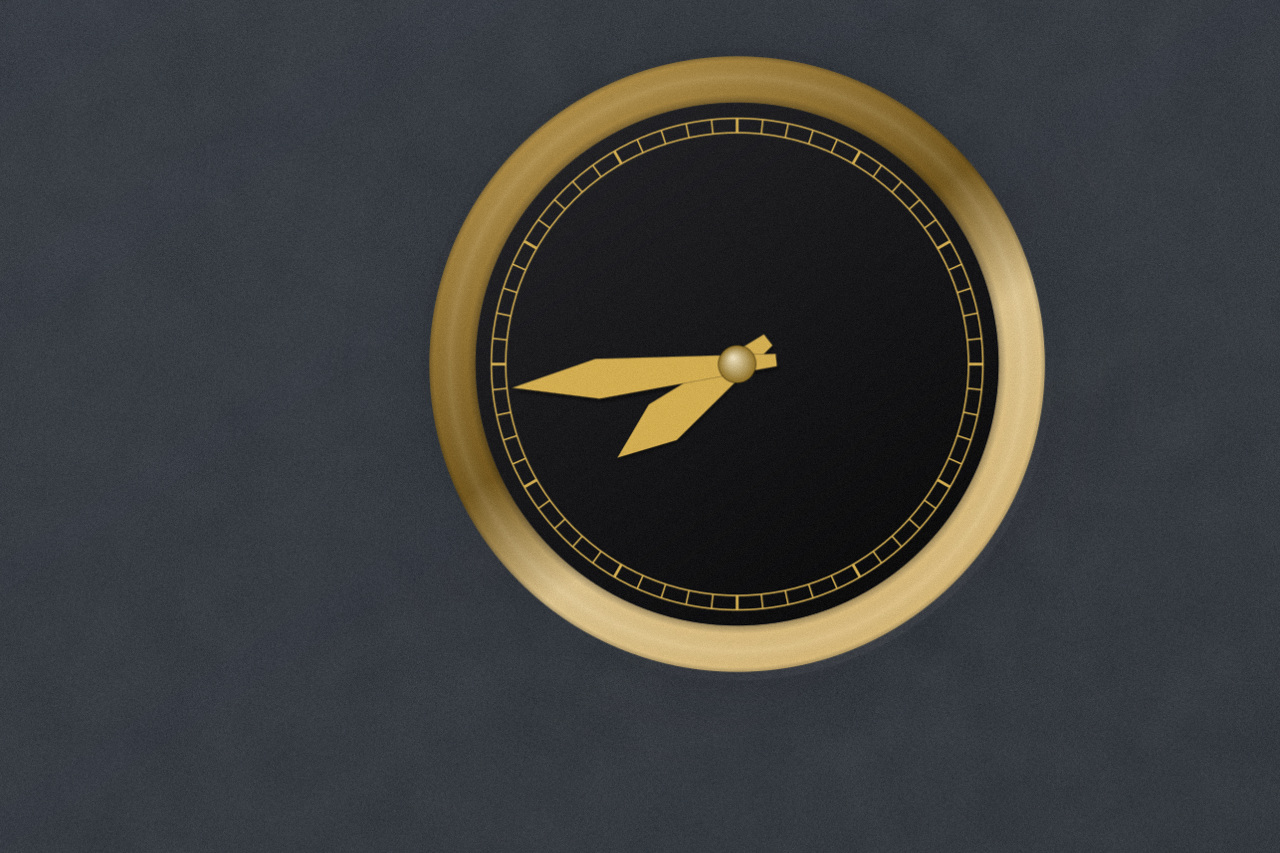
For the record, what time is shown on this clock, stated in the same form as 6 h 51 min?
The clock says 7 h 44 min
